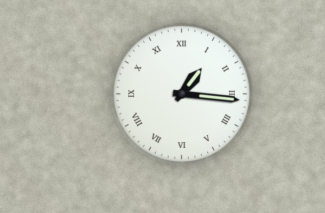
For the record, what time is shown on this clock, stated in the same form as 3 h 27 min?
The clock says 1 h 16 min
